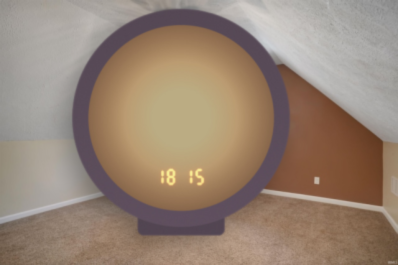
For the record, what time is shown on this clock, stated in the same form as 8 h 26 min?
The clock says 18 h 15 min
